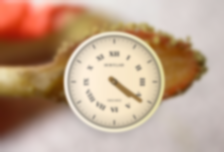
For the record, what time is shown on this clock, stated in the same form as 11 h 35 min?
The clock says 4 h 21 min
